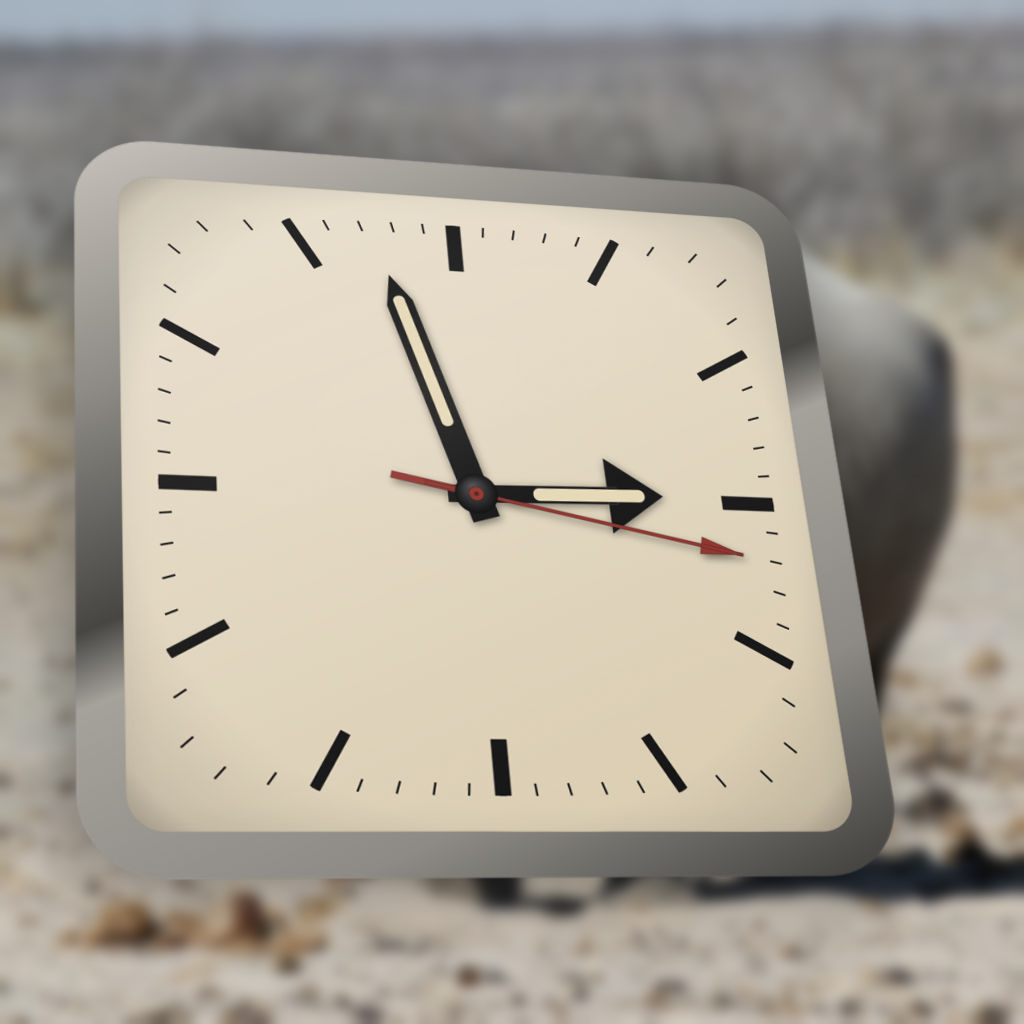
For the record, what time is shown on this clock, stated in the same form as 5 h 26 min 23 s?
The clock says 2 h 57 min 17 s
